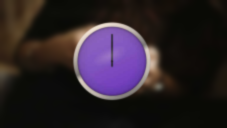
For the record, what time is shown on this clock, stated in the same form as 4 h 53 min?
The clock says 12 h 00 min
